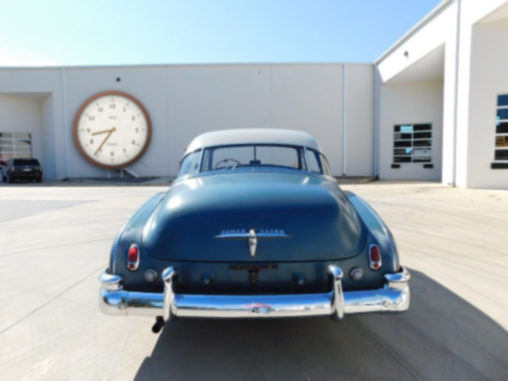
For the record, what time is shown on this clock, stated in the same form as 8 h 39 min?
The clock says 8 h 36 min
